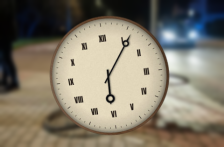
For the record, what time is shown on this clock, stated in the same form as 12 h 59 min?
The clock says 6 h 06 min
